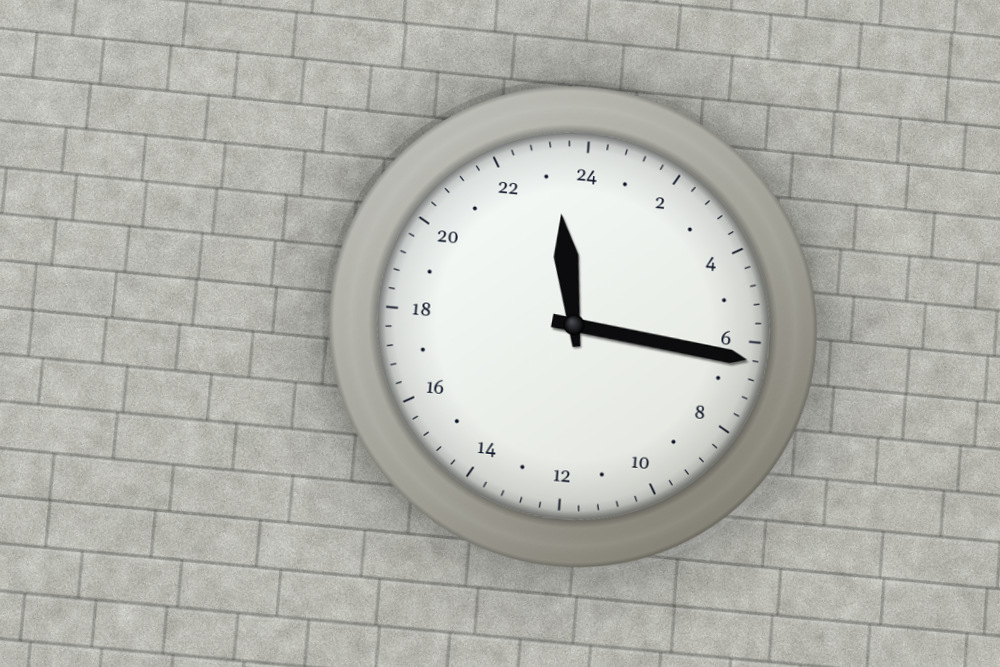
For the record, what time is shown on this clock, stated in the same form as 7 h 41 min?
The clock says 23 h 16 min
